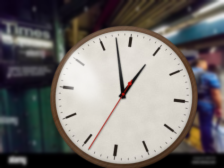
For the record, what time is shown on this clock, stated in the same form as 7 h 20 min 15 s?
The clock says 12 h 57 min 34 s
